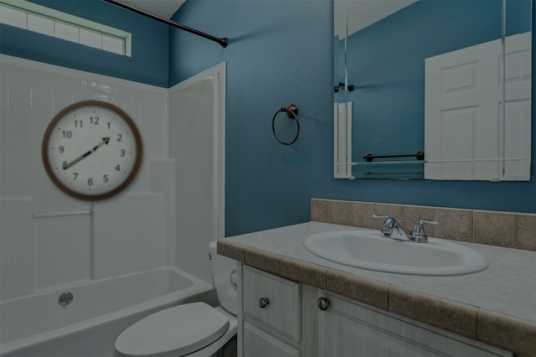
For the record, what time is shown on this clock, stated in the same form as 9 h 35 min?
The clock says 1 h 39 min
